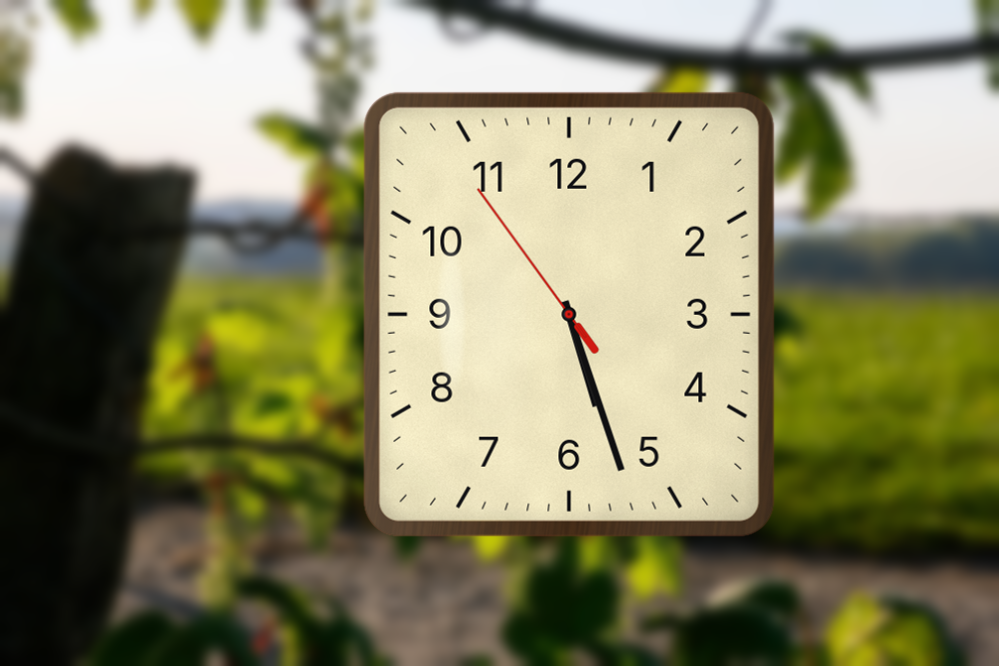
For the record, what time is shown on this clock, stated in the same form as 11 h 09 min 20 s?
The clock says 5 h 26 min 54 s
